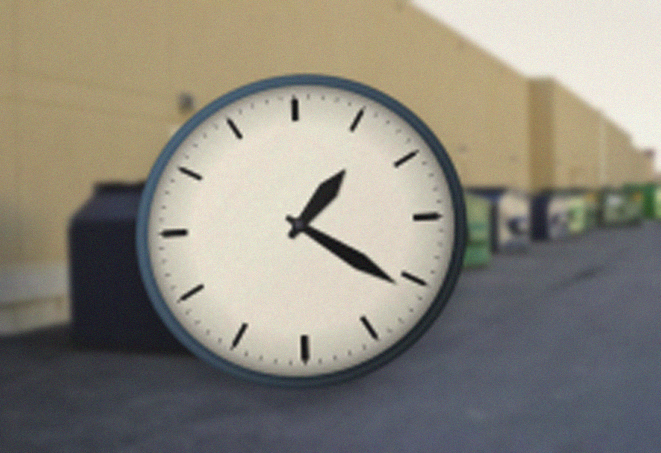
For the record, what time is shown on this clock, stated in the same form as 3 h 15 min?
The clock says 1 h 21 min
